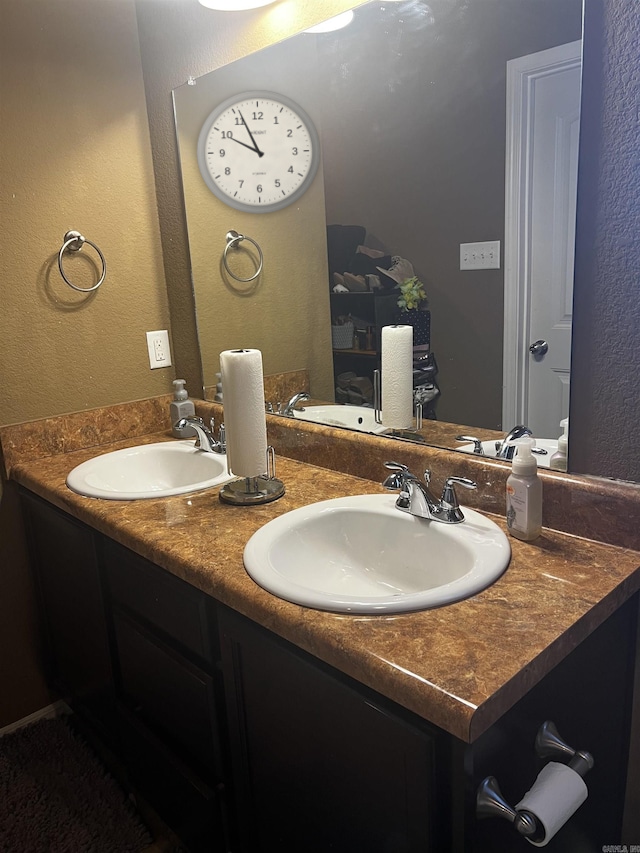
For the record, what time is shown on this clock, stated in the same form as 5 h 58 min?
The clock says 9 h 56 min
